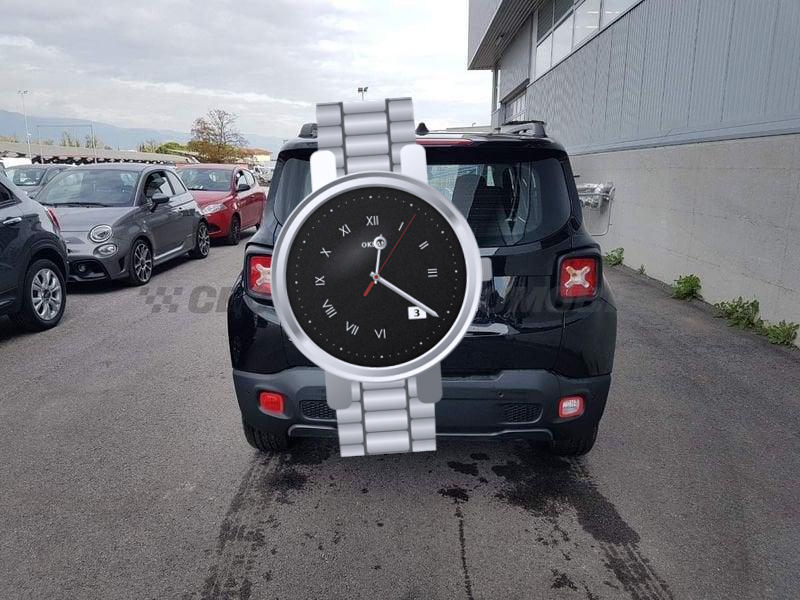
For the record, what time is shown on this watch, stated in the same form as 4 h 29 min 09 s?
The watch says 12 h 21 min 06 s
